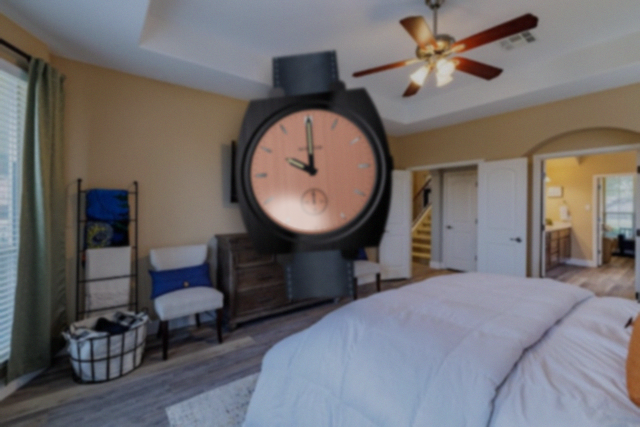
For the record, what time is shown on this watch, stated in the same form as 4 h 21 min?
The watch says 10 h 00 min
